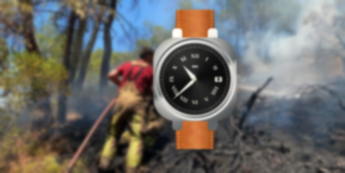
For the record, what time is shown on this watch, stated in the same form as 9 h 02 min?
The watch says 10 h 38 min
